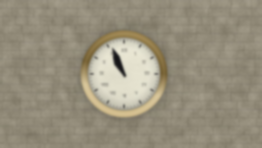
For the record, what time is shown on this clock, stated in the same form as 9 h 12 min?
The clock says 10 h 56 min
